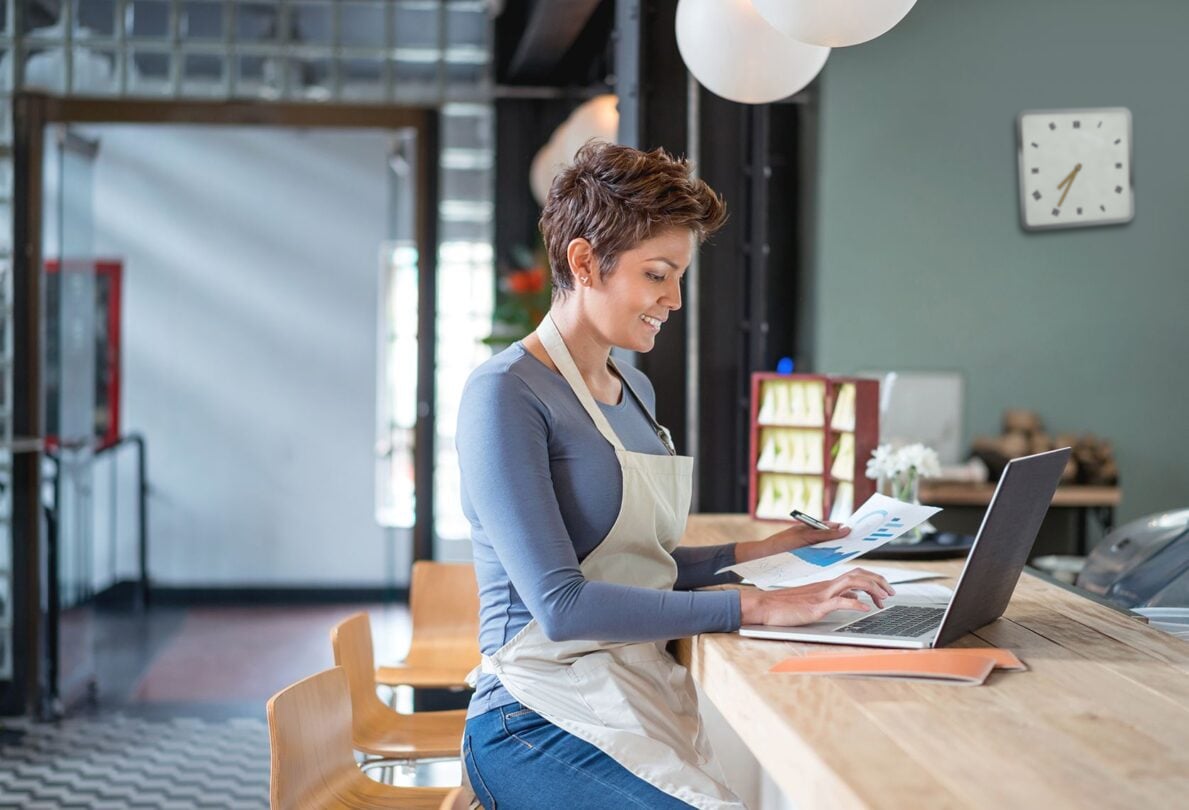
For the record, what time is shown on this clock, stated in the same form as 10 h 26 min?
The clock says 7 h 35 min
